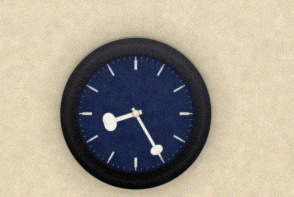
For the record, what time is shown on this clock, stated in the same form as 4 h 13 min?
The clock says 8 h 25 min
